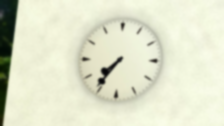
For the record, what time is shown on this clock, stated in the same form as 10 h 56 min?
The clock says 7 h 36 min
